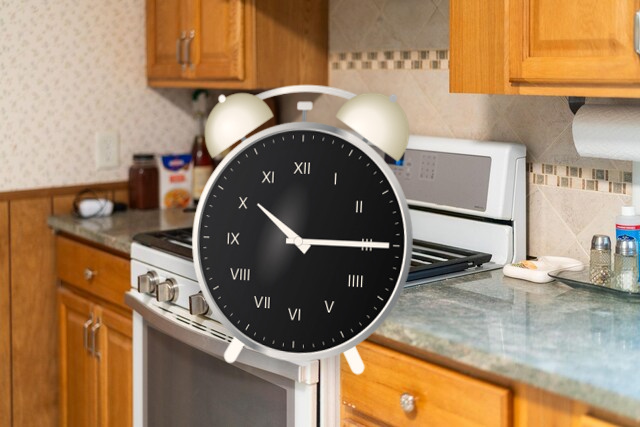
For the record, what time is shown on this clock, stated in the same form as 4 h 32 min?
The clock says 10 h 15 min
